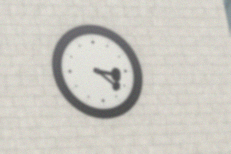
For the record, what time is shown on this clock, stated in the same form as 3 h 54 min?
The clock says 3 h 22 min
